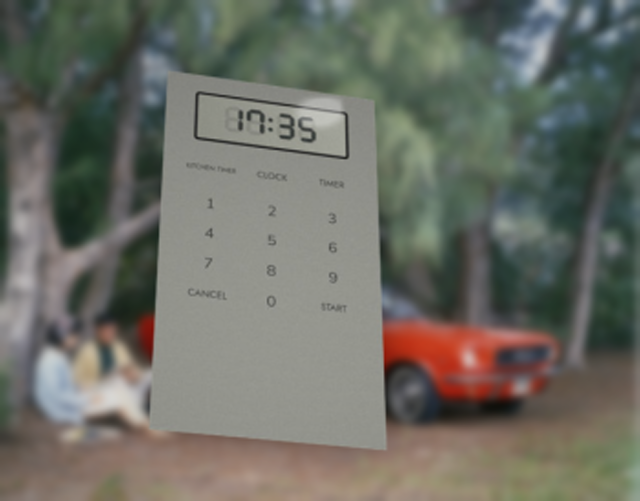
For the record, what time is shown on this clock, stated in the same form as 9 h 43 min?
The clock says 17 h 35 min
